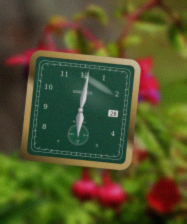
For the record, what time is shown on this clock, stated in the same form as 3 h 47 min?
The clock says 6 h 01 min
